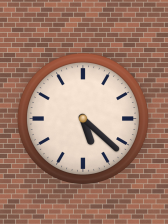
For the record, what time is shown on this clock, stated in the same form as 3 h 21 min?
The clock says 5 h 22 min
